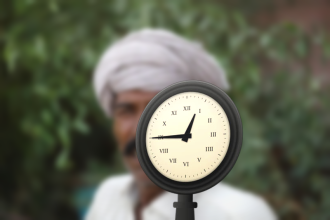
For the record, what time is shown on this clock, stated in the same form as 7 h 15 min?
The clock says 12 h 45 min
